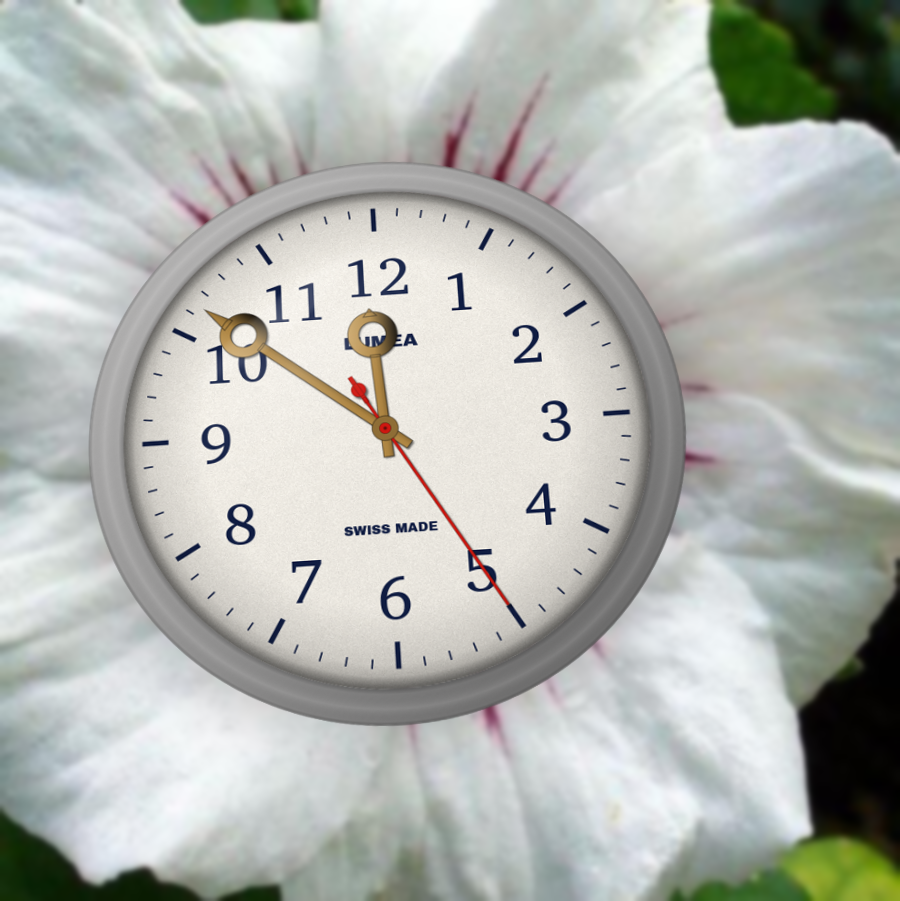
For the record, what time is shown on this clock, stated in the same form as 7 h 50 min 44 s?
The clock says 11 h 51 min 25 s
